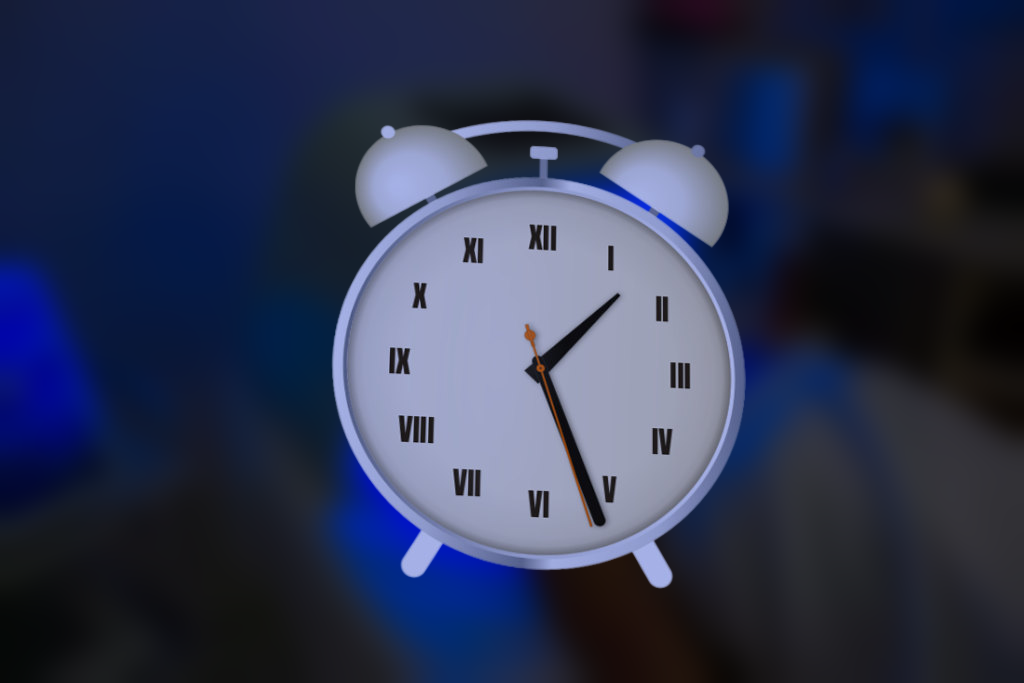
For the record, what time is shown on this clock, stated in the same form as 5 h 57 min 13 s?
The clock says 1 h 26 min 27 s
